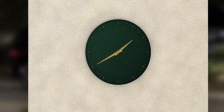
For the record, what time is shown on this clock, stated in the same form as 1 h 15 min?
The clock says 1 h 40 min
